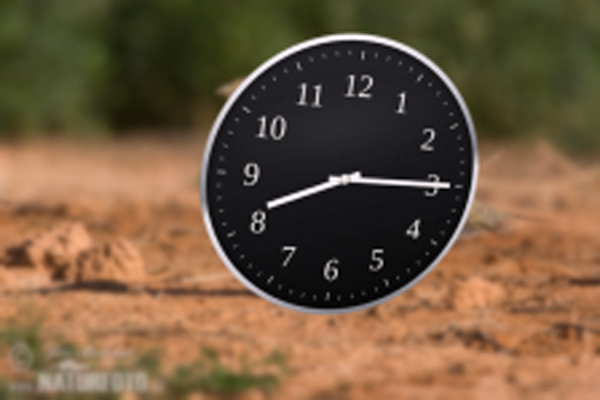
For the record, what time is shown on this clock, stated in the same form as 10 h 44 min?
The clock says 8 h 15 min
